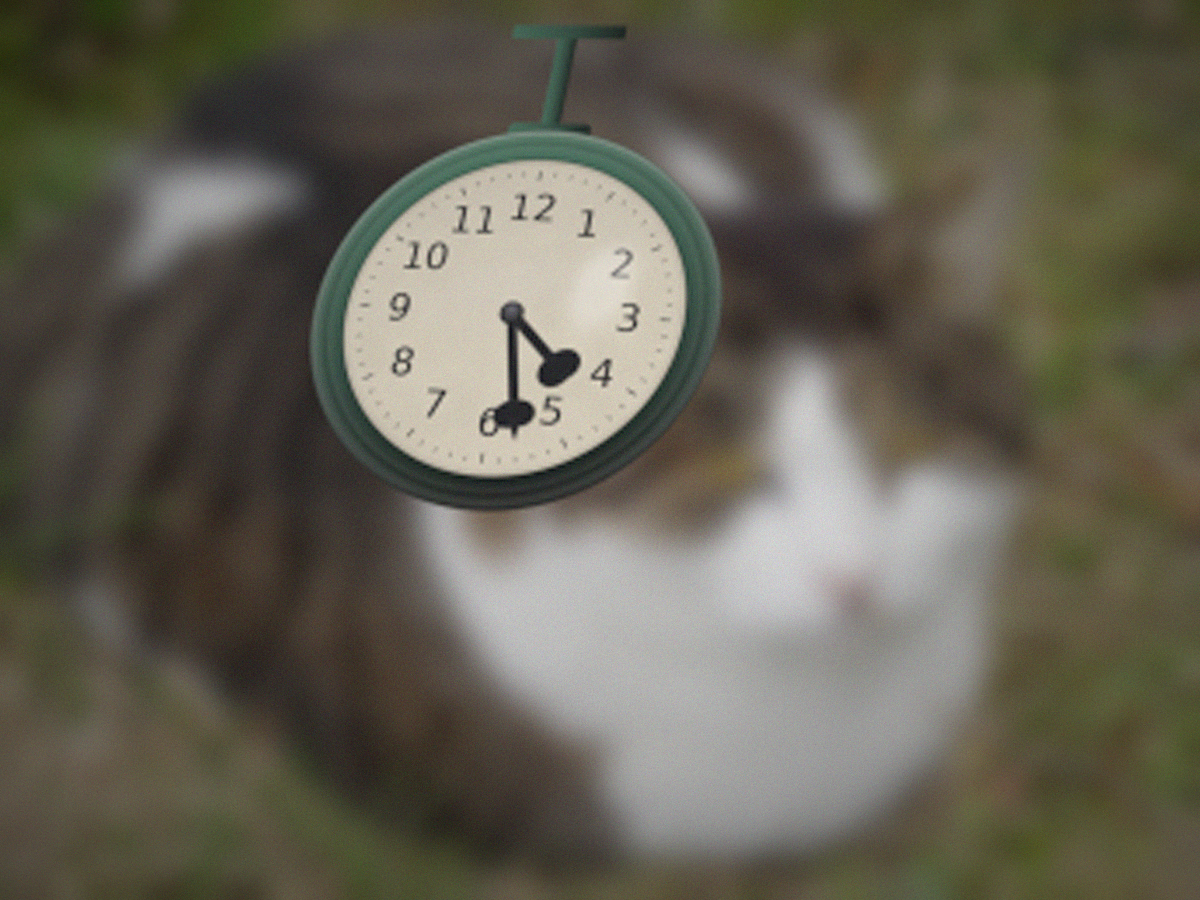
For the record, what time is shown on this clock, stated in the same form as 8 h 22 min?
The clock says 4 h 28 min
